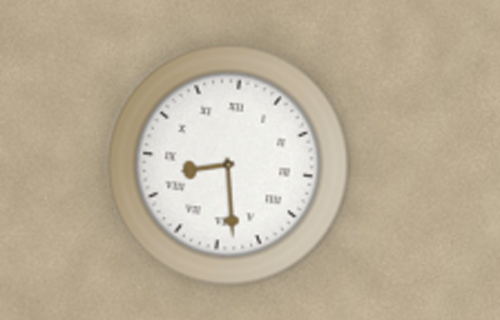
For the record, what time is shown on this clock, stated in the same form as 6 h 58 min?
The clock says 8 h 28 min
